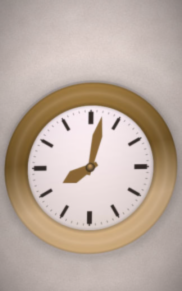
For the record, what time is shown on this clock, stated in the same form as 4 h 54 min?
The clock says 8 h 02 min
